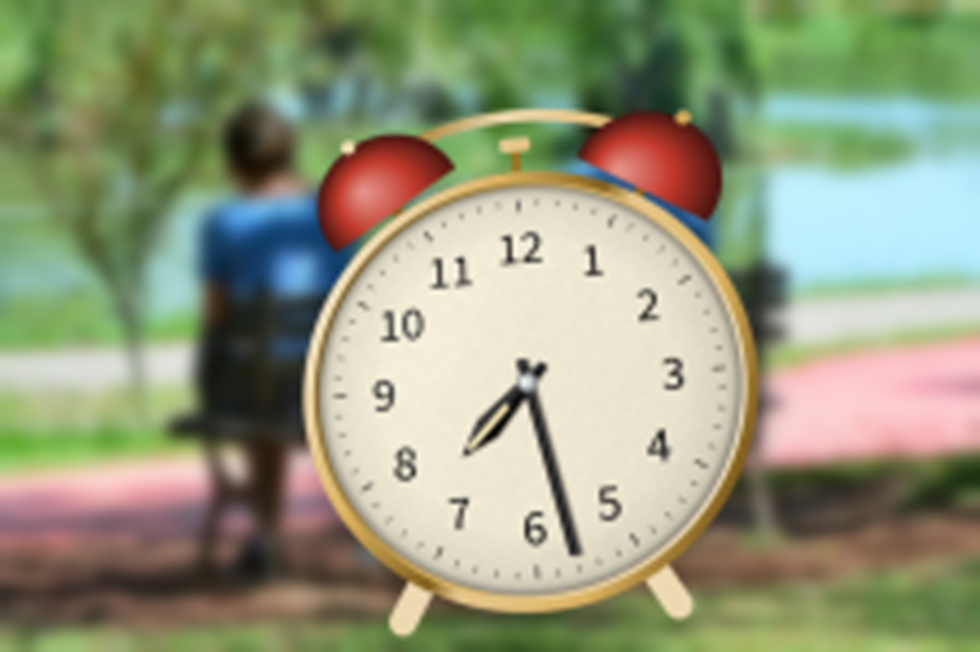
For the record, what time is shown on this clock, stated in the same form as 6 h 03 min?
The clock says 7 h 28 min
